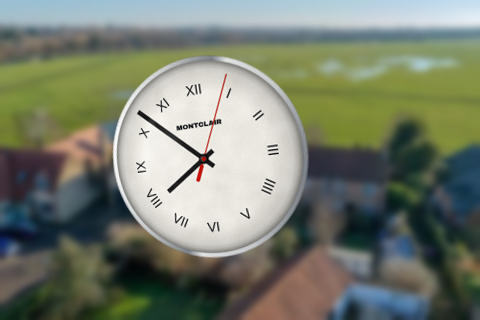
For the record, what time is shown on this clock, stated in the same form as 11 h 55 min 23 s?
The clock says 7 h 52 min 04 s
